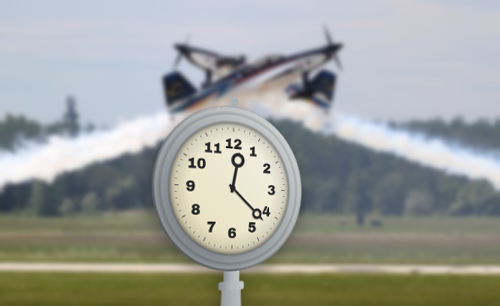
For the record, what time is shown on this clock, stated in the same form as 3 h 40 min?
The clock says 12 h 22 min
